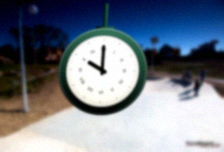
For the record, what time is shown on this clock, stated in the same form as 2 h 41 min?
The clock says 10 h 00 min
